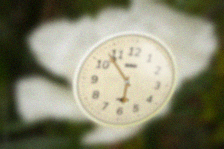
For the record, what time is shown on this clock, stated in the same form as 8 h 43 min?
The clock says 5 h 53 min
